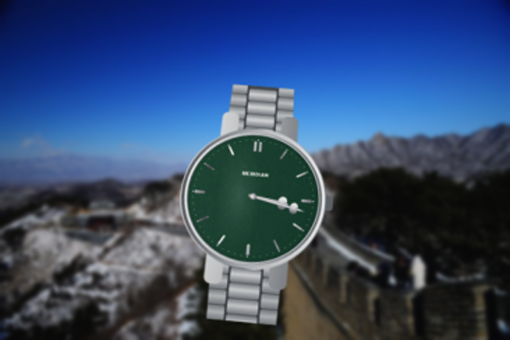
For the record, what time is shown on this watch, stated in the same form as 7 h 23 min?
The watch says 3 h 17 min
